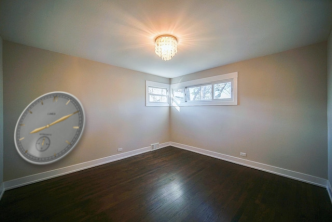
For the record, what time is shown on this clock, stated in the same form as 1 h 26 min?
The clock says 8 h 10 min
